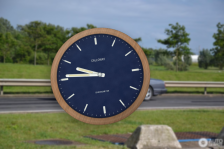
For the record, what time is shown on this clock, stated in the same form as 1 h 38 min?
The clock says 9 h 46 min
